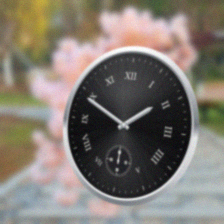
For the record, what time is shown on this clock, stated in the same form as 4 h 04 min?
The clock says 1 h 49 min
